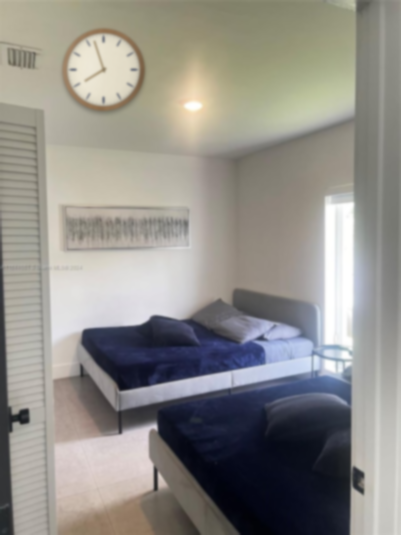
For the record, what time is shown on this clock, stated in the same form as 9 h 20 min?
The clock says 7 h 57 min
